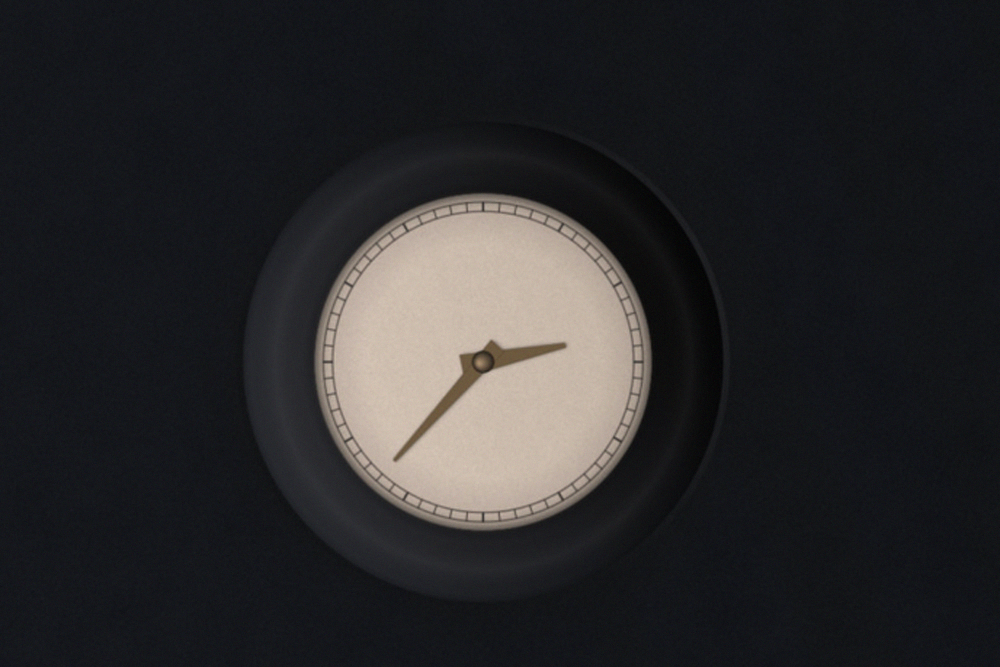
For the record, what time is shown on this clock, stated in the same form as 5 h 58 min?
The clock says 2 h 37 min
